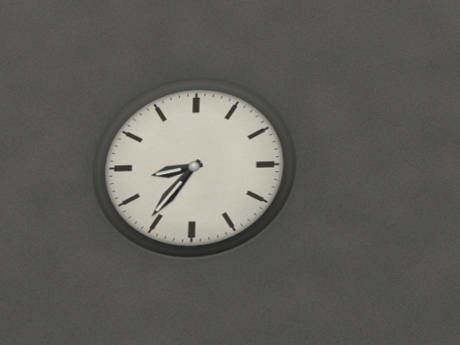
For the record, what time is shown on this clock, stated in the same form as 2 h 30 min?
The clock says 8 h 36 min
